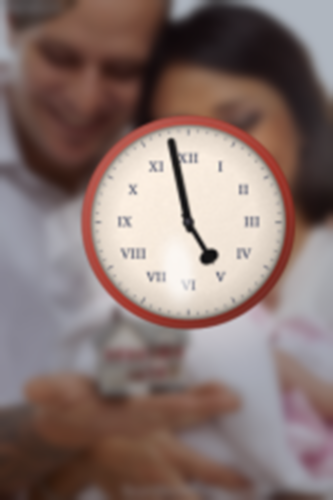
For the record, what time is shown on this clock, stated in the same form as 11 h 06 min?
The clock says 4 h 58 min
